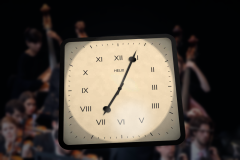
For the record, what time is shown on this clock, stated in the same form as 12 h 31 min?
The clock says 7 h 04 min
